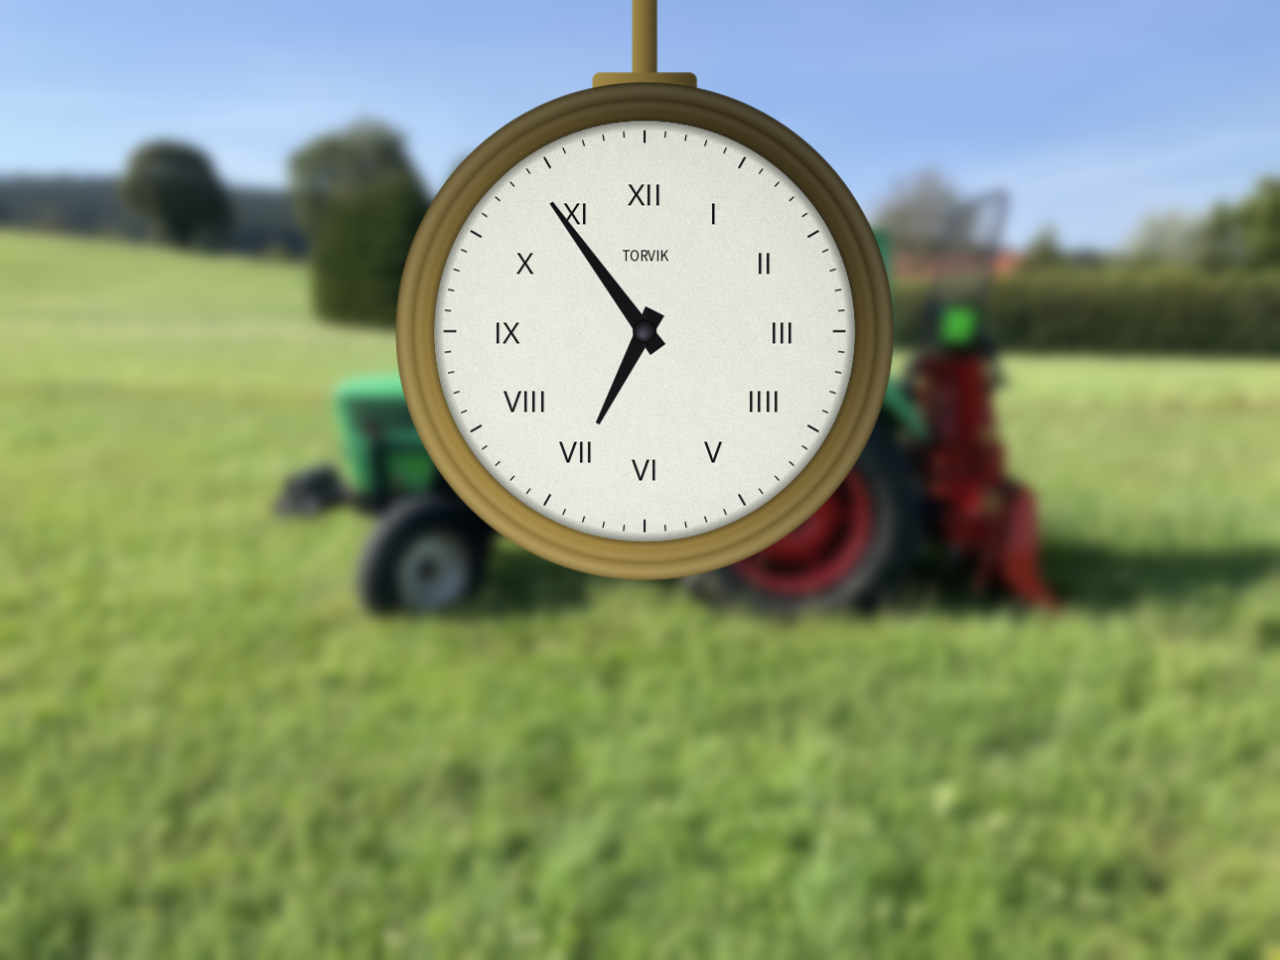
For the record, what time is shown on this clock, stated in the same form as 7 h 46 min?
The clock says 6 h 54 min
